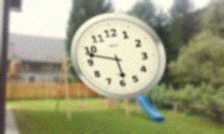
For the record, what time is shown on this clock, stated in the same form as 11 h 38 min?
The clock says 5 h 48 min
